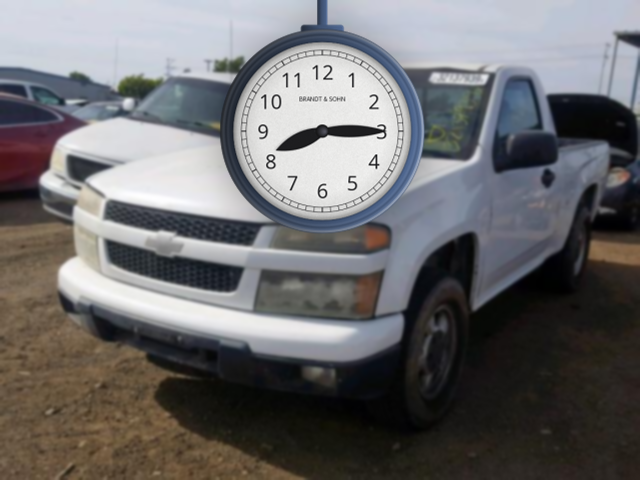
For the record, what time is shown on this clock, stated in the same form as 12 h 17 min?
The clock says 8 h 15 min
